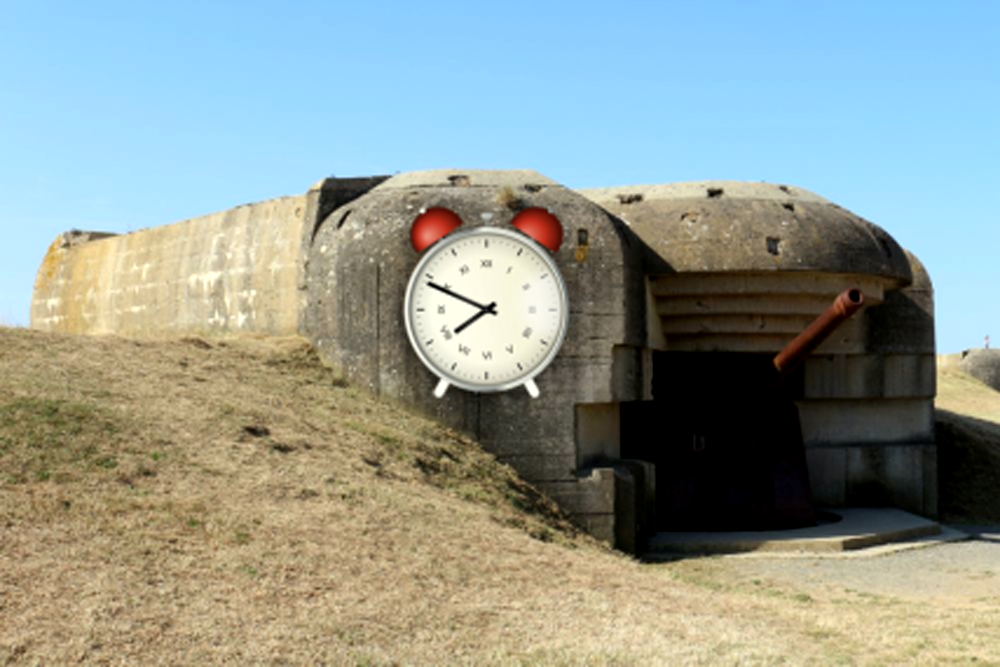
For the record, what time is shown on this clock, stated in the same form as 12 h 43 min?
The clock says 7 h 49 min
